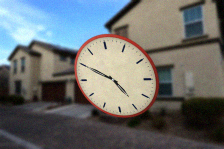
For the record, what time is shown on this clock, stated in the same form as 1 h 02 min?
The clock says 4 h 50 min
